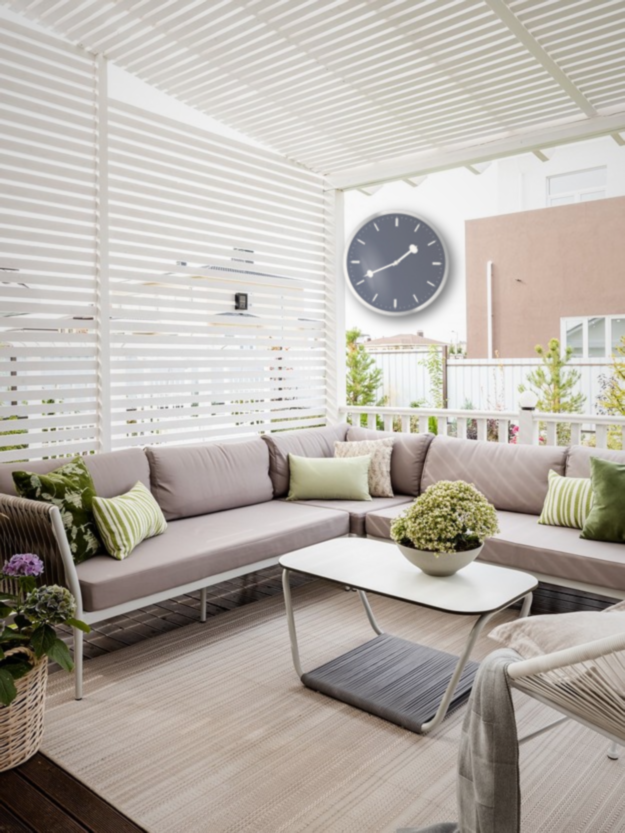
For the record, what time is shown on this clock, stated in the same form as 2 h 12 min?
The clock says 1 h 41 min
